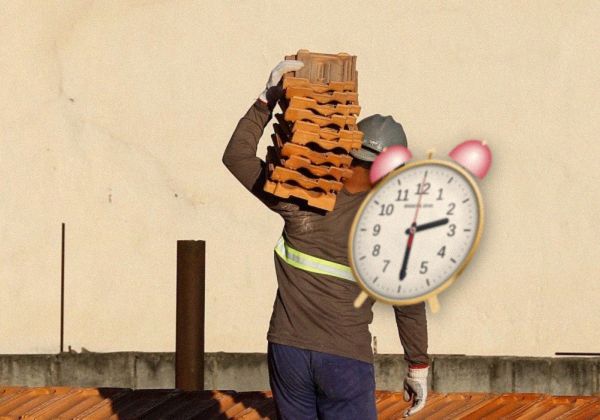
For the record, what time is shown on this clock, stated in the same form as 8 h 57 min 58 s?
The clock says 2 h 30 min 00 s
